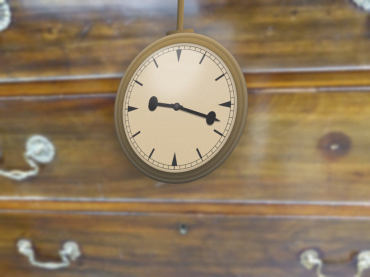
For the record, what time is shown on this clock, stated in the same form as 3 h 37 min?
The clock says 9 h 18 min
